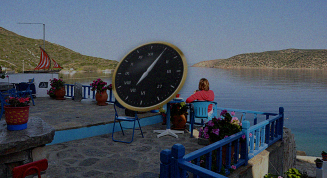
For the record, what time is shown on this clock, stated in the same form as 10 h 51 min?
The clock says 7 h 05 min
